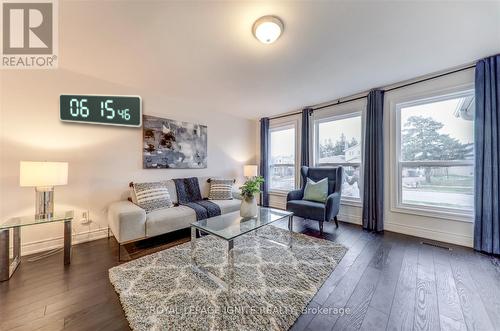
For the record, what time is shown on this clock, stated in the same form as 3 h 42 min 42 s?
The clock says 6 h 15 min 46 s
